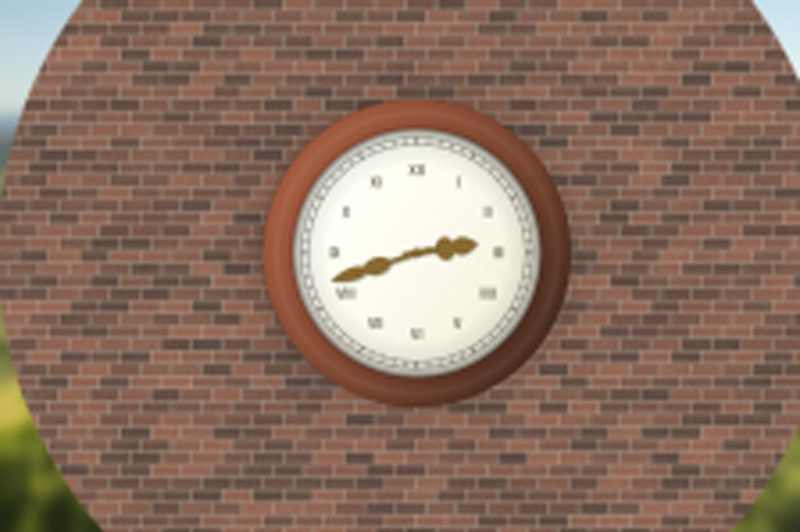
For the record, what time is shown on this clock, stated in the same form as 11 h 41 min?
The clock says 2 h 42 min
